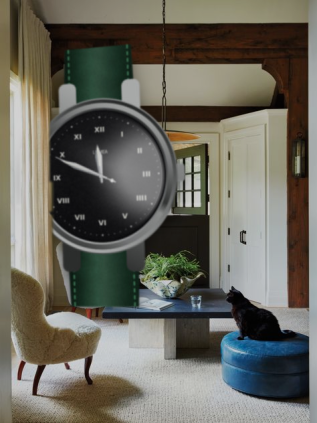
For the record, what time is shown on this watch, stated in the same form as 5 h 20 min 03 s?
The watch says 11 h 48 min 49 s
